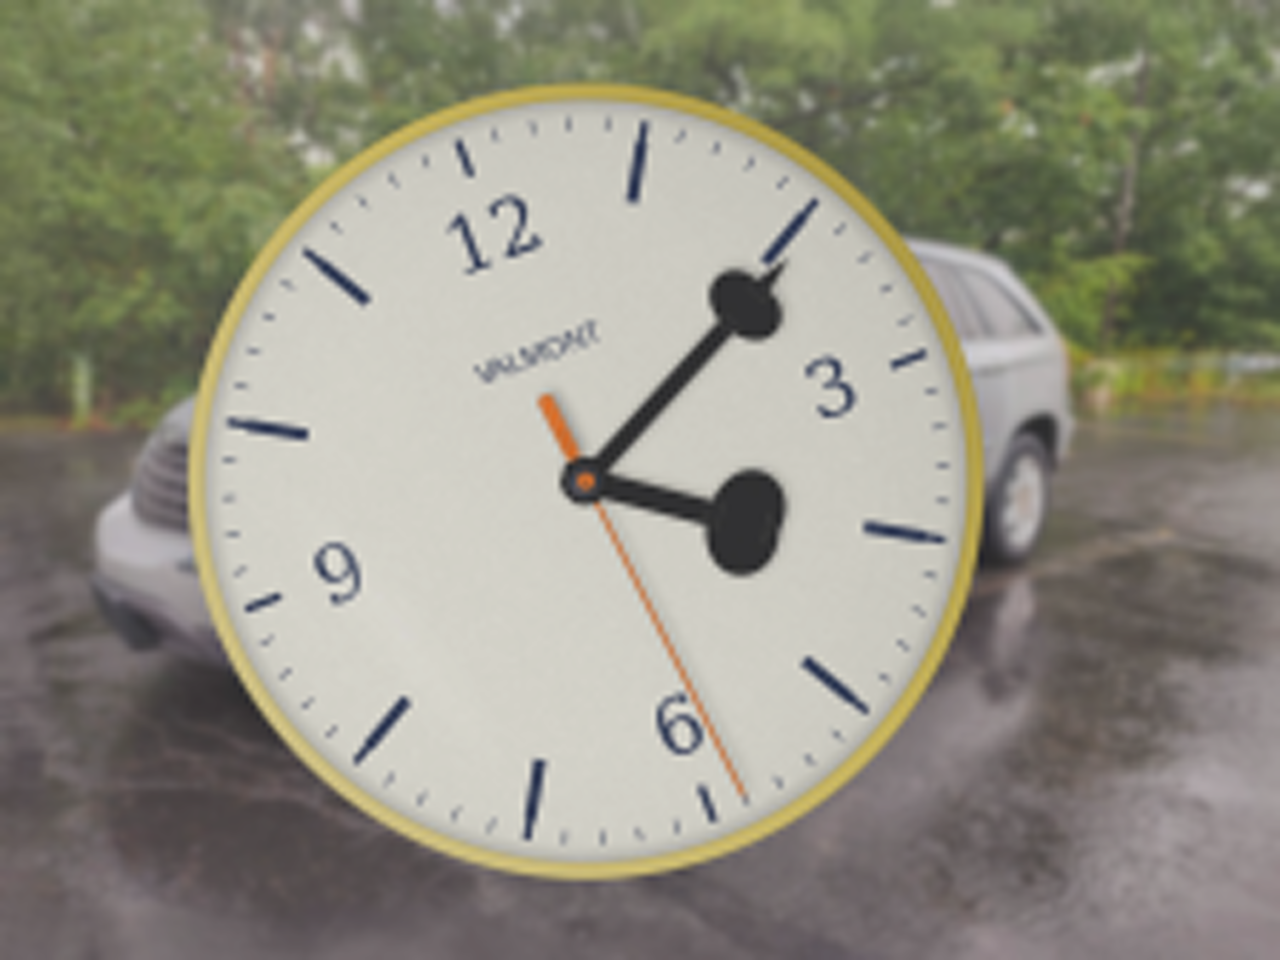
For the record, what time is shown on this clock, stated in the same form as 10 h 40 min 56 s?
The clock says 4 h 10 min 29 s
